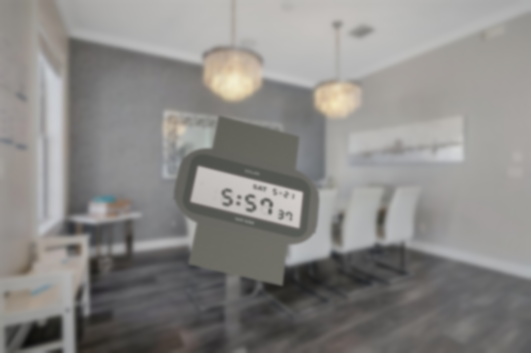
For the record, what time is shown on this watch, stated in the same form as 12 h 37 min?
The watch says 5 h 57 min
